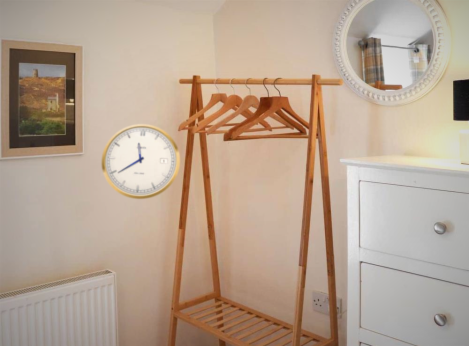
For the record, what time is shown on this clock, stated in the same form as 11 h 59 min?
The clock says 11 h 39 min
